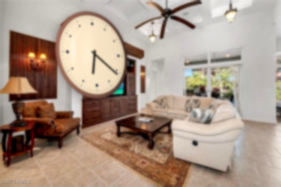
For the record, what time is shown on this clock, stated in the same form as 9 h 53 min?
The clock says 6 h 21 min
